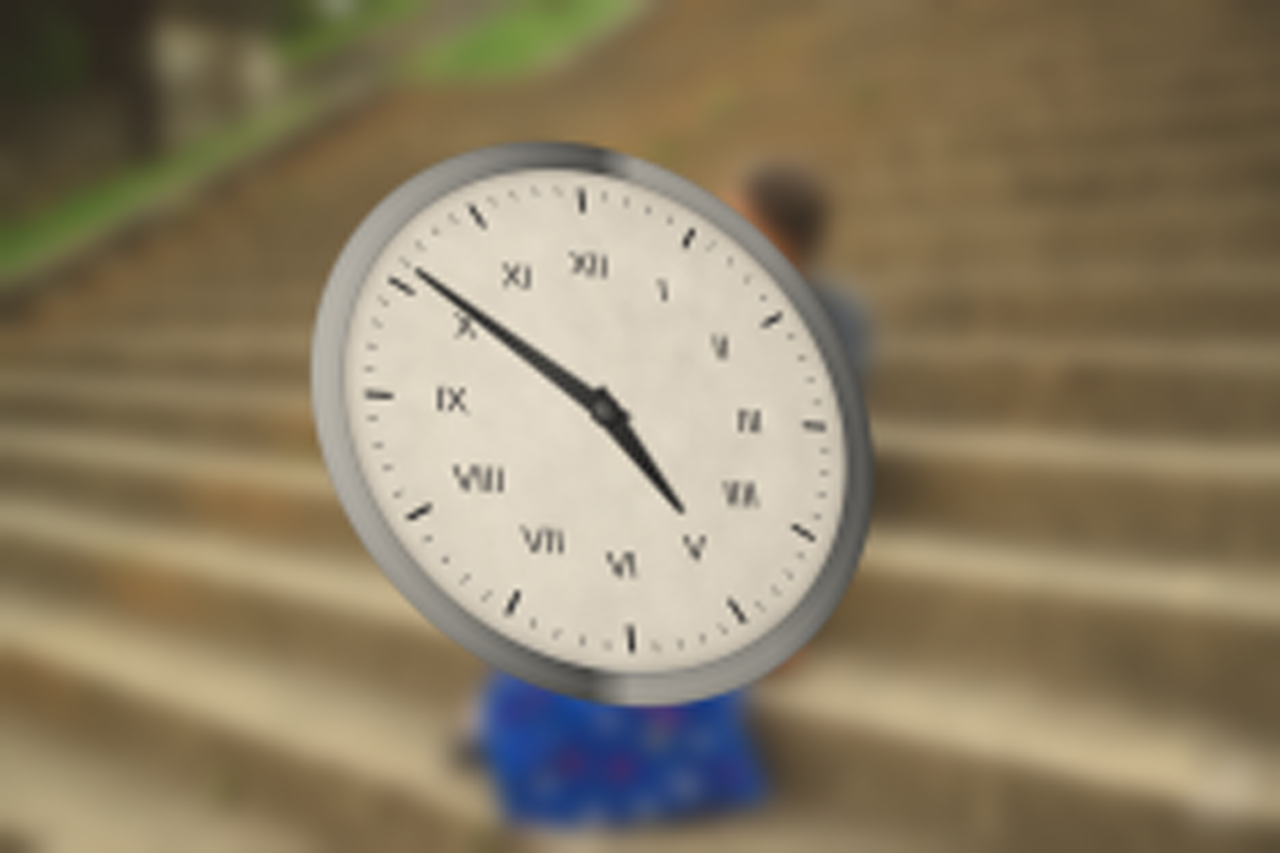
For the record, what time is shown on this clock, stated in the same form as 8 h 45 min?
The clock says 4 h 51 min
